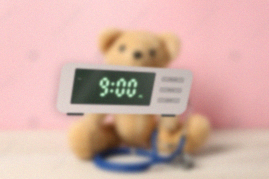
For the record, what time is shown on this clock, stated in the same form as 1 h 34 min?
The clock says 9 h 00 min
